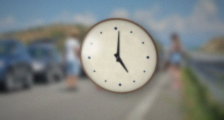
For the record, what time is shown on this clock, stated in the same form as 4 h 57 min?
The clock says 5 h 01 min
